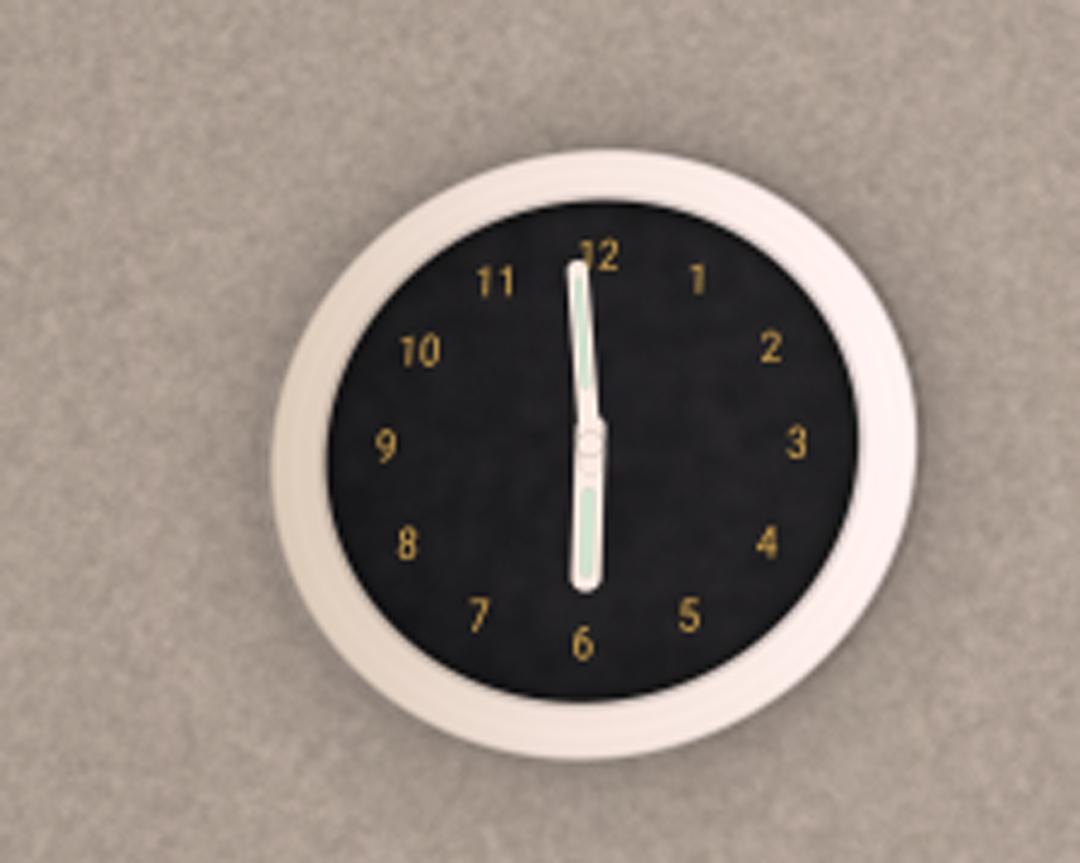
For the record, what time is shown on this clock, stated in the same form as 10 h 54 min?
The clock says 5 h 59 min
